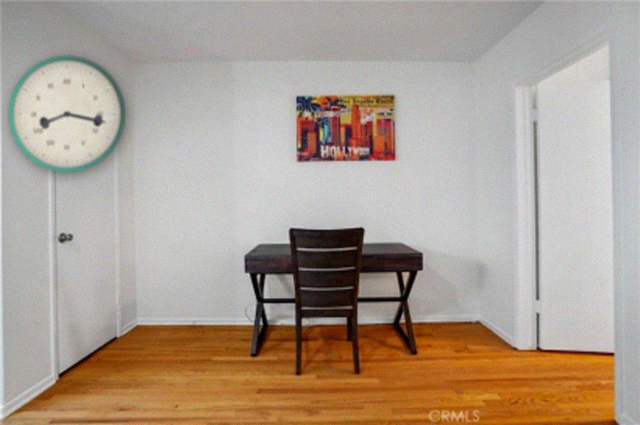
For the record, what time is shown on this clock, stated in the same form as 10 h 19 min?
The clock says 8 h 17 min
